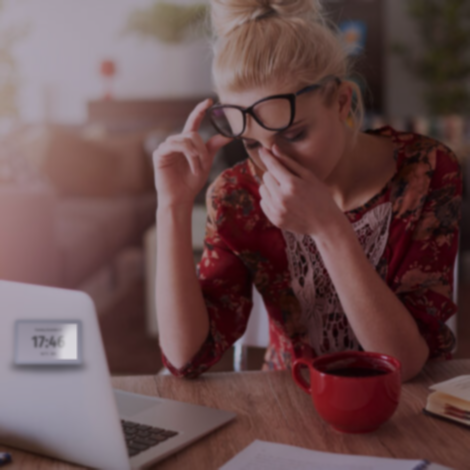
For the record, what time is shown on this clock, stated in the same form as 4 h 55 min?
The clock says 17 h 46 min
